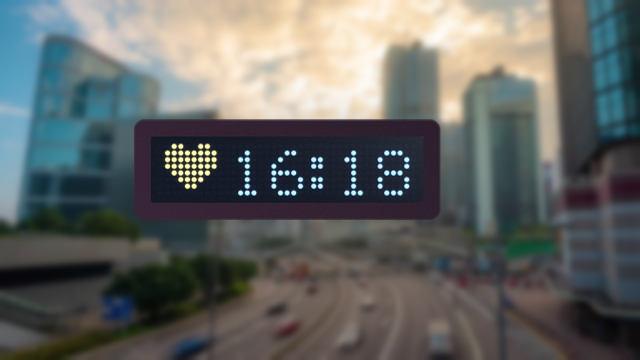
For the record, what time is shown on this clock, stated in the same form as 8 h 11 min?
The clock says 16 h 18 min
